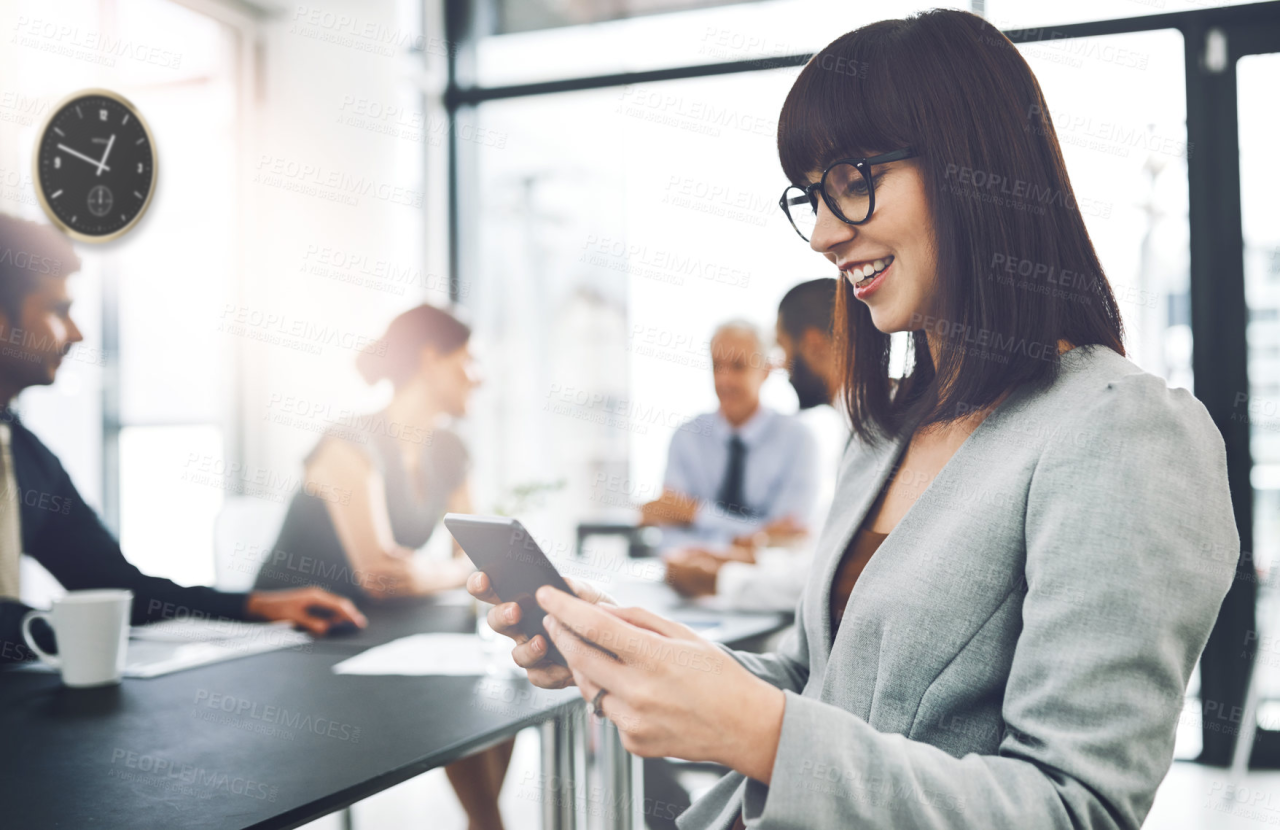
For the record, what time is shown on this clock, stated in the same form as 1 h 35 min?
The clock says 12 h 48 min
